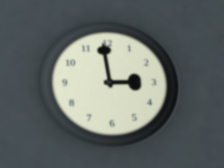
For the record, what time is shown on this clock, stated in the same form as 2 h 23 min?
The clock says 2 h 59 min
